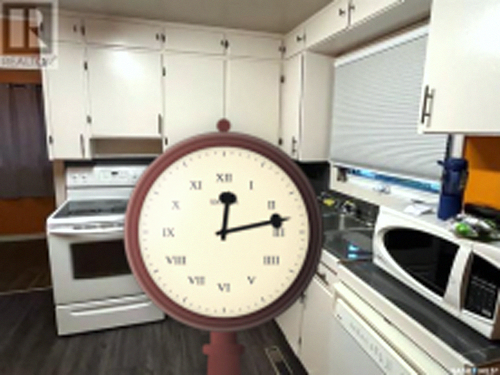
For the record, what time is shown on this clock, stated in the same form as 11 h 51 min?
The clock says 12 h 13 min
